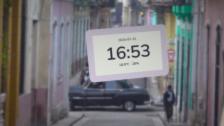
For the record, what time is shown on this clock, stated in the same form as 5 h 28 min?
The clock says 16 h 53 min
